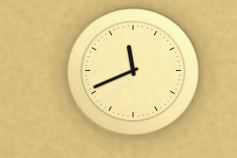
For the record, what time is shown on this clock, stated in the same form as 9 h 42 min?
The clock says 11 h 41 min
